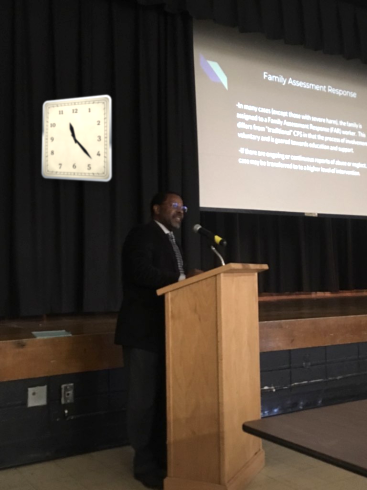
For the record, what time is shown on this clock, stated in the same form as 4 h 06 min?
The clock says 11 h 23 min
